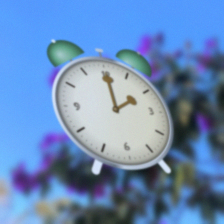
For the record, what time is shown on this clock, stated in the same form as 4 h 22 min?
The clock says 2 h 00 min
